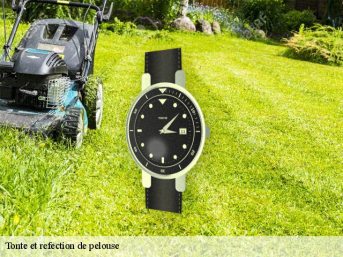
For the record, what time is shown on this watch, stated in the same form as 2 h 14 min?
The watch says 3 h 08 min
